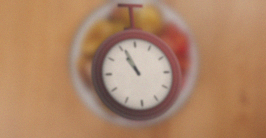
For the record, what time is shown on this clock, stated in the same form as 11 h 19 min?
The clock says 10 h 56 min
